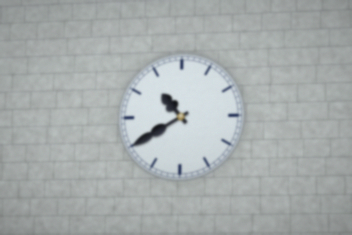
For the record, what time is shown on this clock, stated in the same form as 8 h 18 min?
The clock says 10 h 40 min
